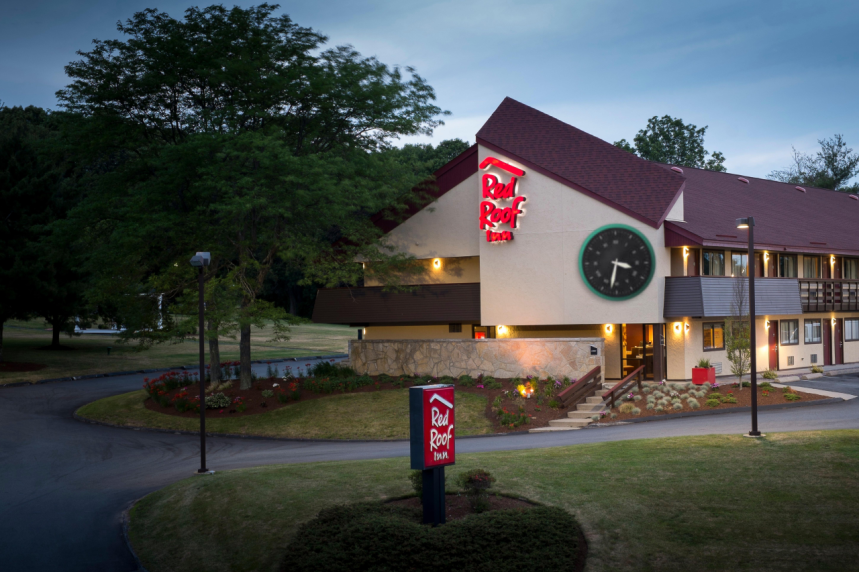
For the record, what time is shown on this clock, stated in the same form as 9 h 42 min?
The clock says 3 h 32 min
